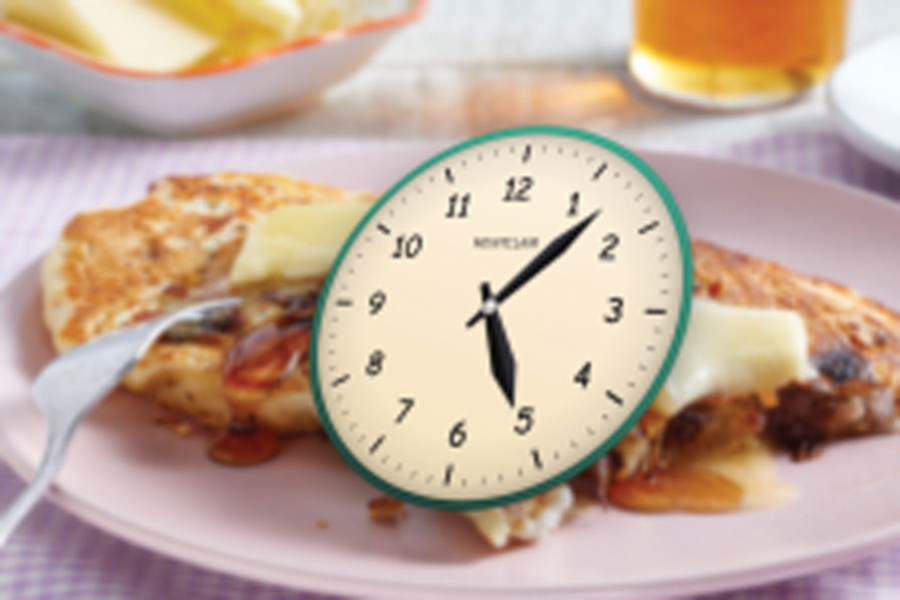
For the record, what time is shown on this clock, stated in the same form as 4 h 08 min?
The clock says 5 h 07 min
